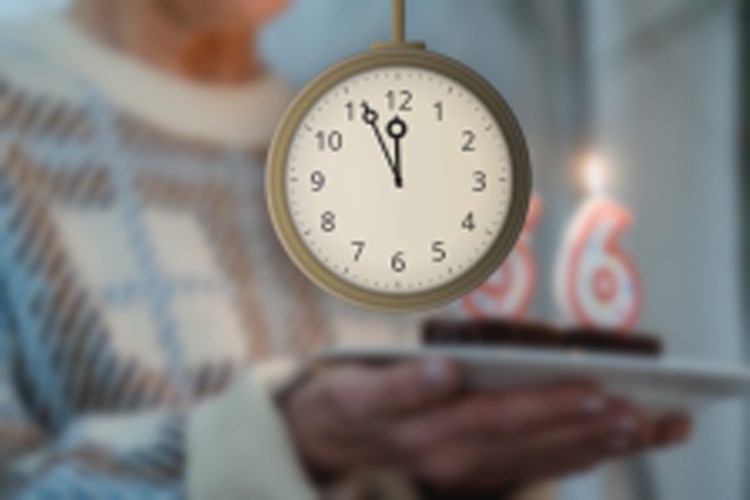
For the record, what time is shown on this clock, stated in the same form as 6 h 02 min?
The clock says 11 h 56 min
